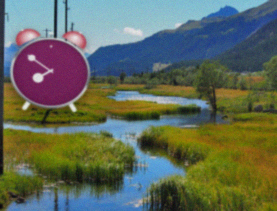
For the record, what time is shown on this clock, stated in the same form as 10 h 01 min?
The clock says 7 h 51 min
